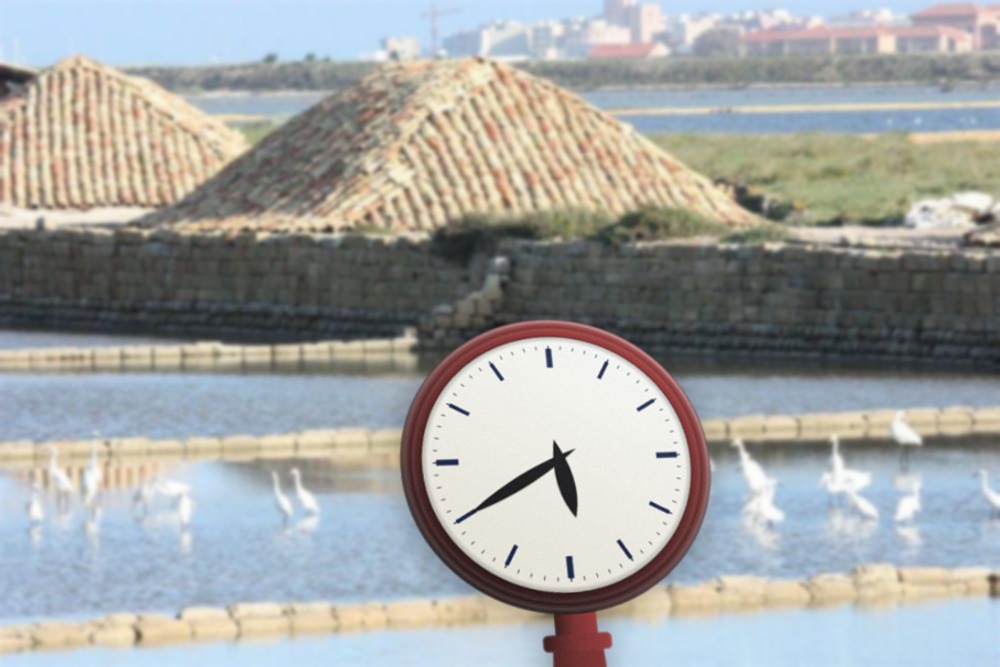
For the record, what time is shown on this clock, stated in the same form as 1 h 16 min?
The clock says 5 h 40 min
